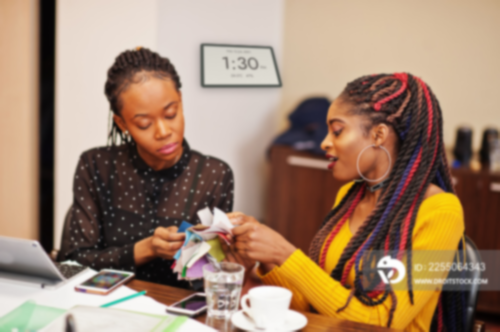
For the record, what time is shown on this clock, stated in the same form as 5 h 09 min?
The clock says 1 h 30 min
